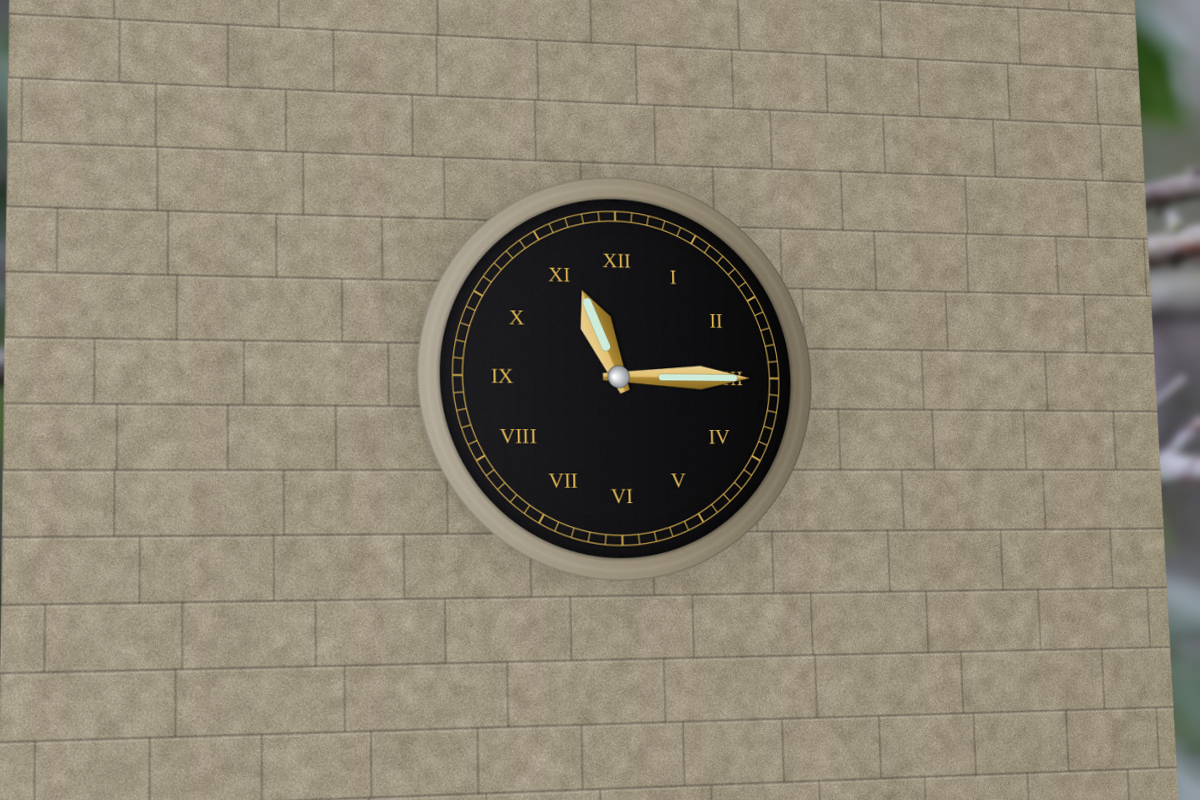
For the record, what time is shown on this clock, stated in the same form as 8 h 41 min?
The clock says 11 h 15 min
